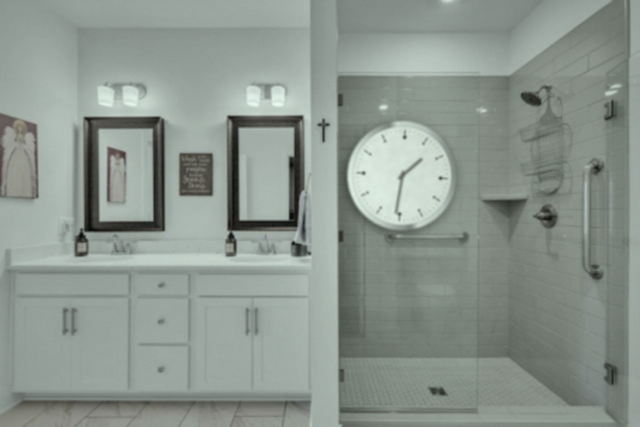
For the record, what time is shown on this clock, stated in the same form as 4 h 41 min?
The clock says 1 h 31 min
